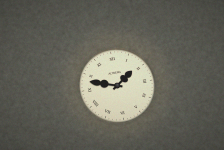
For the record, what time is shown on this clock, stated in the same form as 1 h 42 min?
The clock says 1 h 48 min
